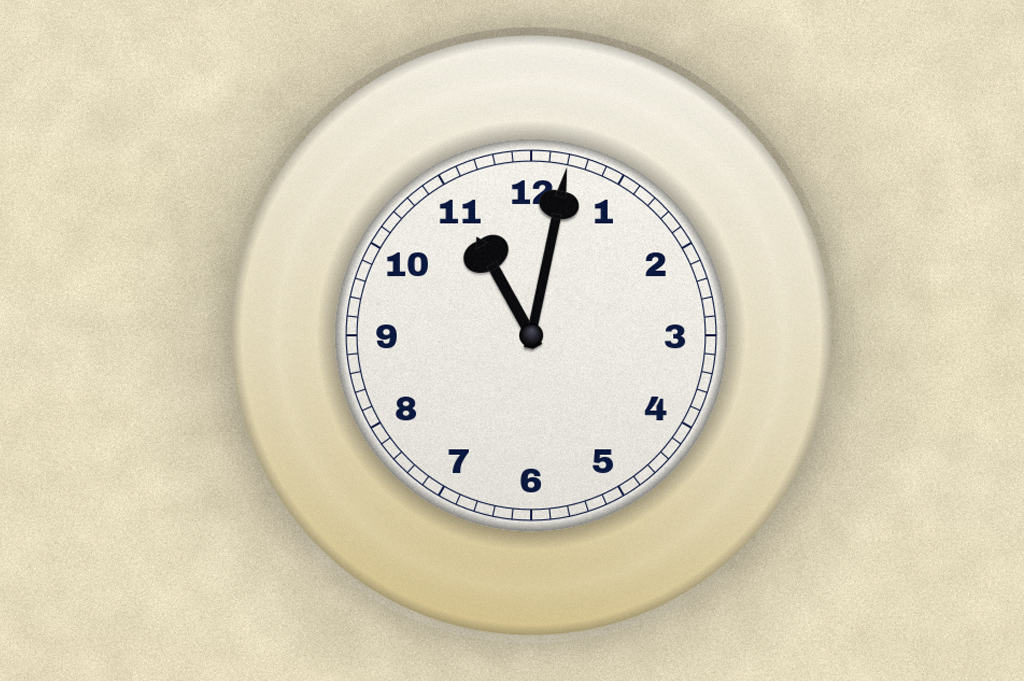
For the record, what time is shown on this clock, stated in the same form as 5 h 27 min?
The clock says 11 h 02 min
